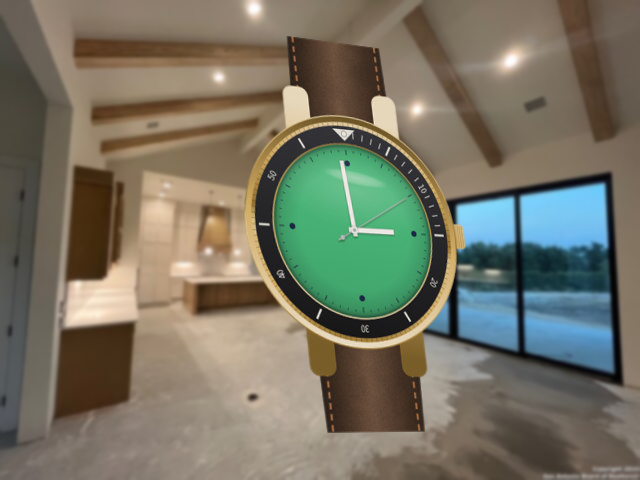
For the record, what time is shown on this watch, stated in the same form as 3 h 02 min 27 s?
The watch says 2 h 59 min 10 s
